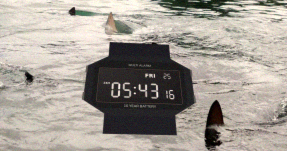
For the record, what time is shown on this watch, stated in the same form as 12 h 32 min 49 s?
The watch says 5 h 43 min 16 s
